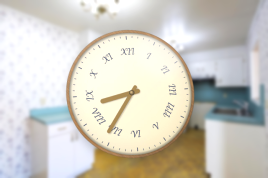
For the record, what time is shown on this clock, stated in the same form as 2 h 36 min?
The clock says 8 h 36 min
